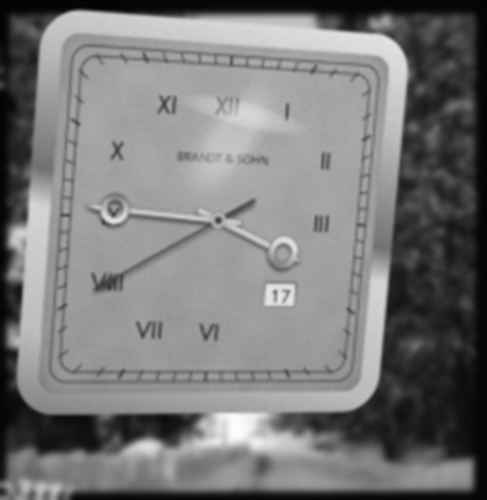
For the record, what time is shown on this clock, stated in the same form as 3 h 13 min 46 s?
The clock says 3 h 45 min 40 s
